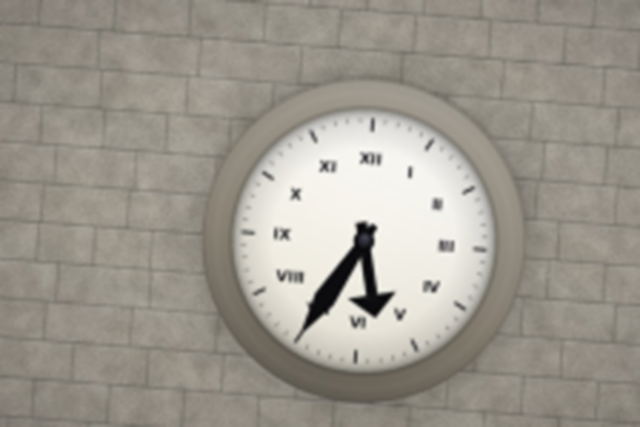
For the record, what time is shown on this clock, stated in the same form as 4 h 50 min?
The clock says 5 h 35 min
